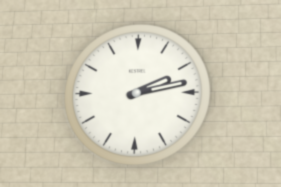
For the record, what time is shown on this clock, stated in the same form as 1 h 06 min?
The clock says 2 h 13 min
